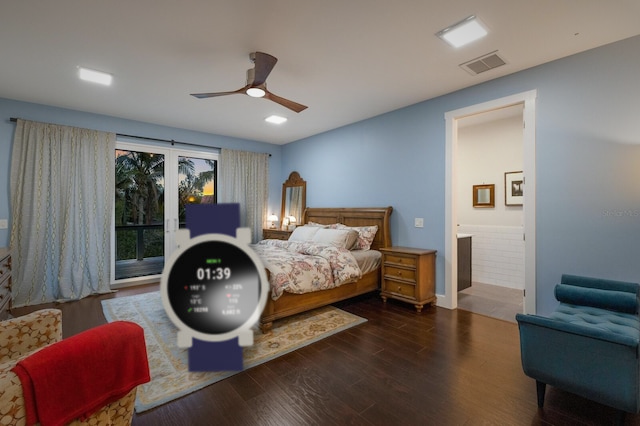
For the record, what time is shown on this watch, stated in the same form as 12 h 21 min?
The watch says 1 h 39 min
